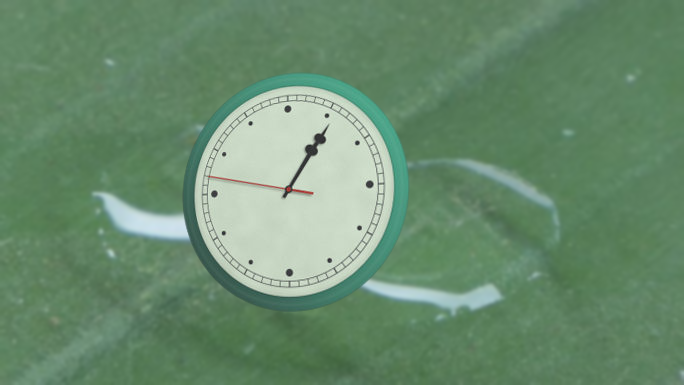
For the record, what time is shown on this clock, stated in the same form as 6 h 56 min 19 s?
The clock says 1 h 05 min 47 s
